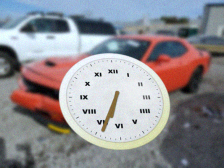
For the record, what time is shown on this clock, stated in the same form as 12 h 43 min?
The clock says 6 h 34 min
